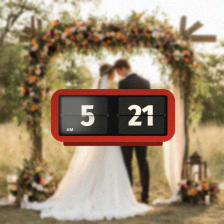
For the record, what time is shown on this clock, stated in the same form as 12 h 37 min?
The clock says 5 h 21 min
